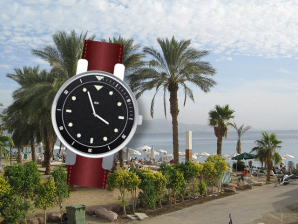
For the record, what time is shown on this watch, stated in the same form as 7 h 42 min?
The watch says 3 h 56 min
